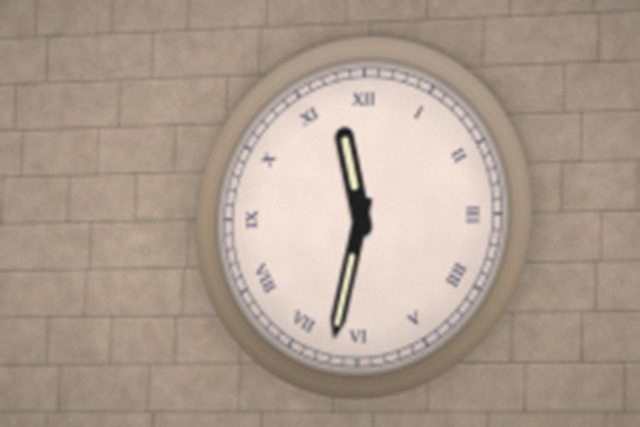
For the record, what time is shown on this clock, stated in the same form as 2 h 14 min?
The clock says 11 h 32 min
